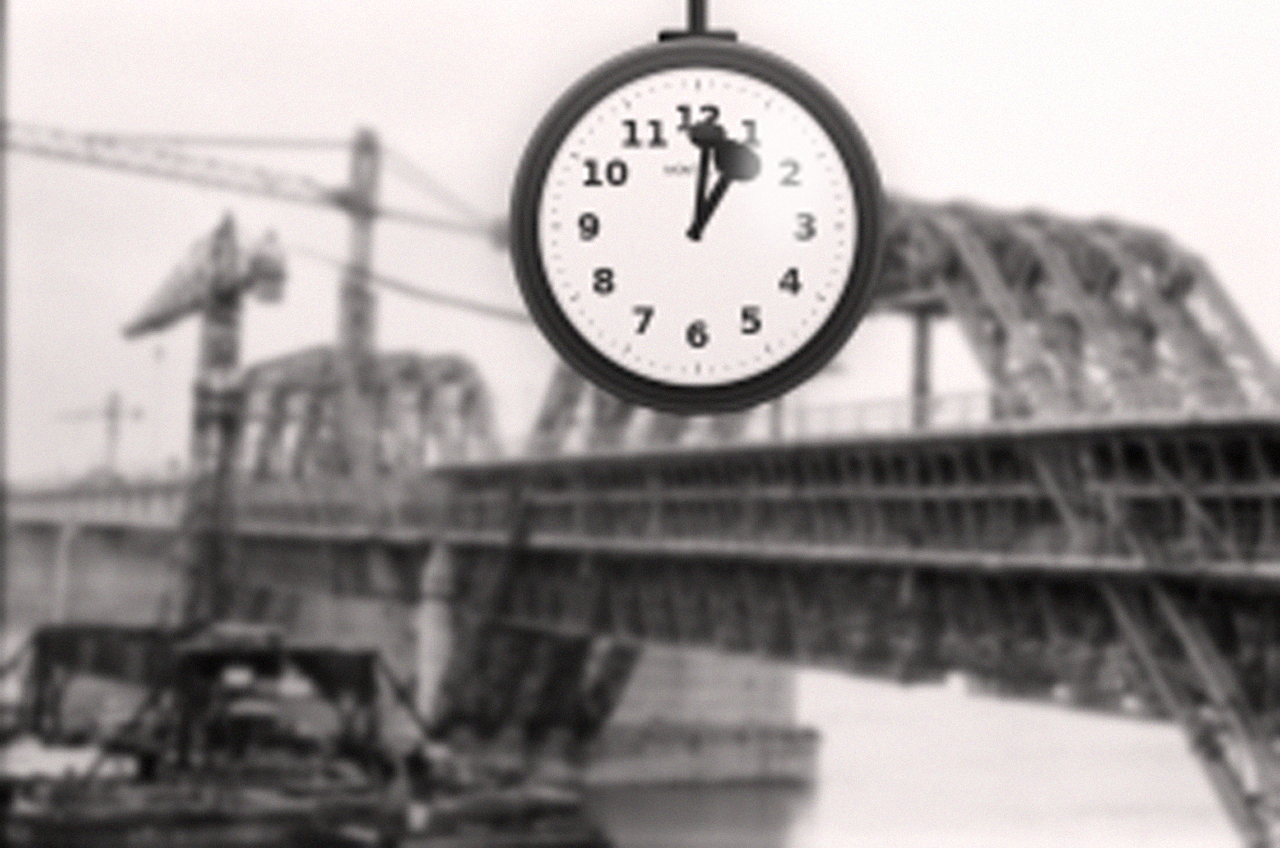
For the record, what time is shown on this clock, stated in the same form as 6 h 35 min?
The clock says 1 h 01 min
